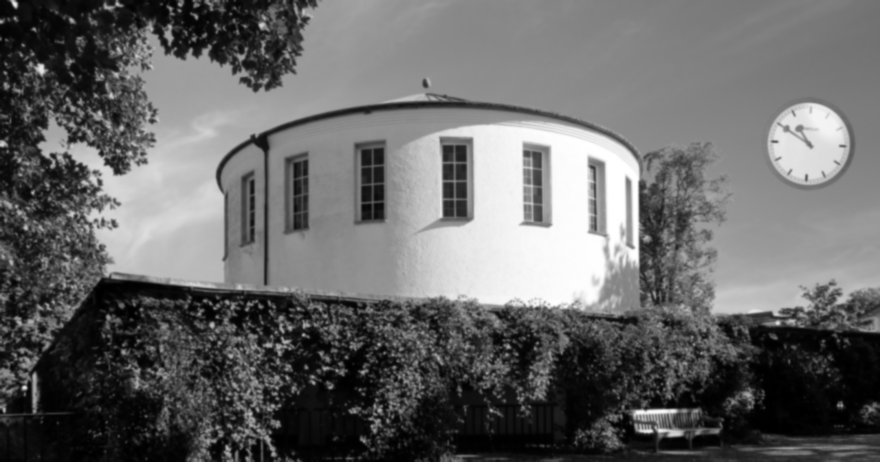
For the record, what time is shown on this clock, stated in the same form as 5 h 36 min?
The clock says 10 h 50 min
